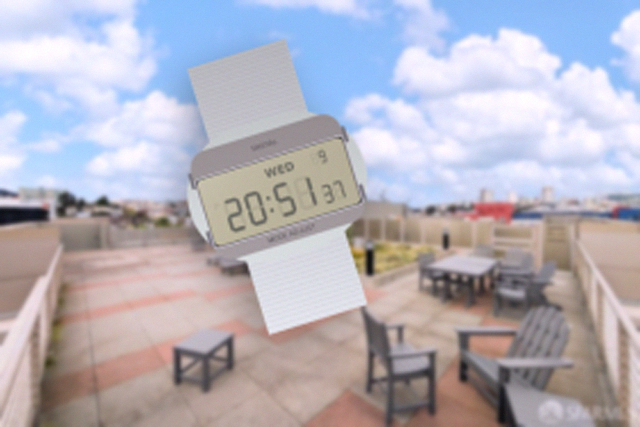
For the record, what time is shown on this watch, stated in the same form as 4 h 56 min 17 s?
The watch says 20 h 51 min 37 s
